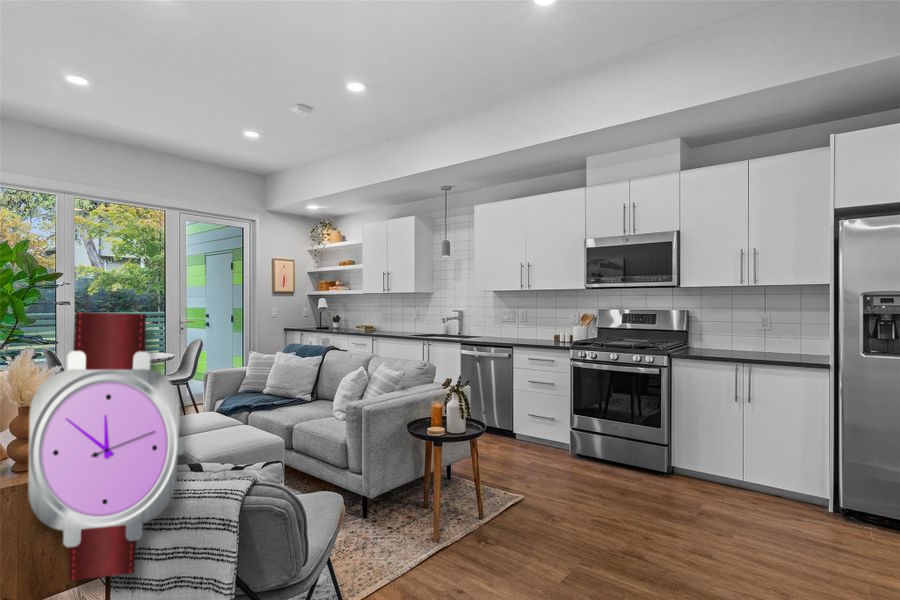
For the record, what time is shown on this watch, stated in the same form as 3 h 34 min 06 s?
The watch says 11 h 51 min 12 s
